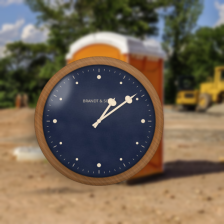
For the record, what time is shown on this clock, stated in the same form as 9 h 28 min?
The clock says 1 h 09 min
